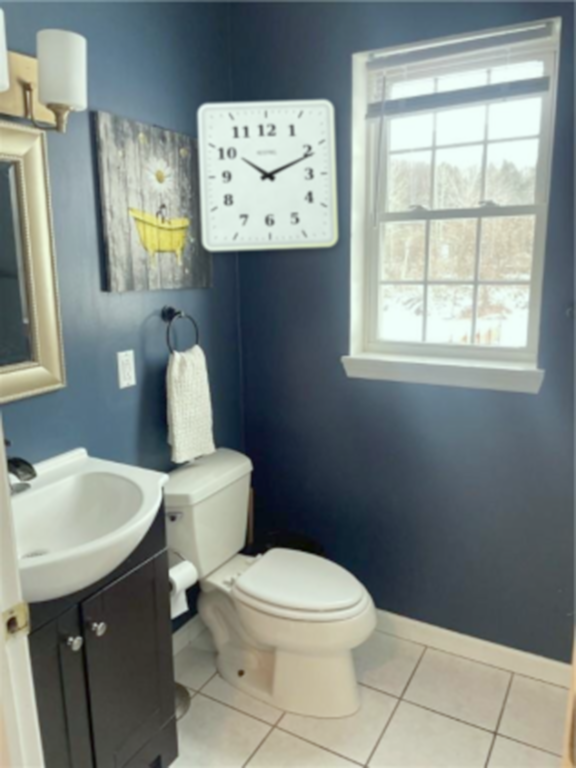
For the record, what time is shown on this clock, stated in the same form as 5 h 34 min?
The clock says 10 h 11 min
